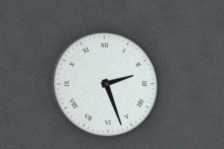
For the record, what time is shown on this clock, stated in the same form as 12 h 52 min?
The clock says 2 h 27 min
